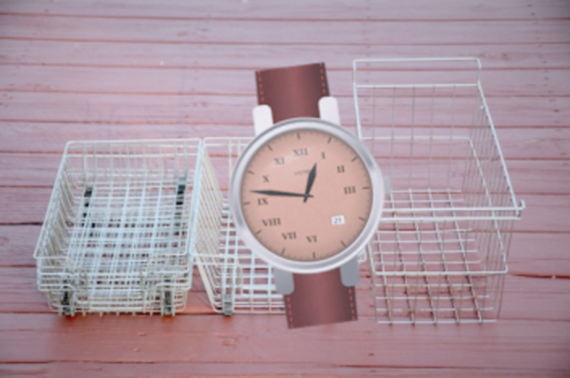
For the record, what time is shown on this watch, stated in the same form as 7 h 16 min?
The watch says 12 h 47 min
